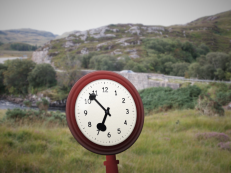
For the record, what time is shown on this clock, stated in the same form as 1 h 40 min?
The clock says 6 h 53 min
